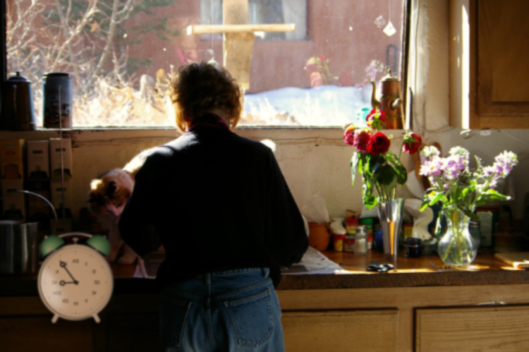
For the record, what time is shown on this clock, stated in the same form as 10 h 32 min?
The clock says 8 h 54 min
